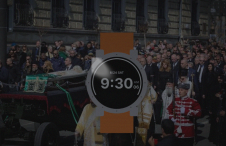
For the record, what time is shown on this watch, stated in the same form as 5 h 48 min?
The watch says 9 h 30 min
